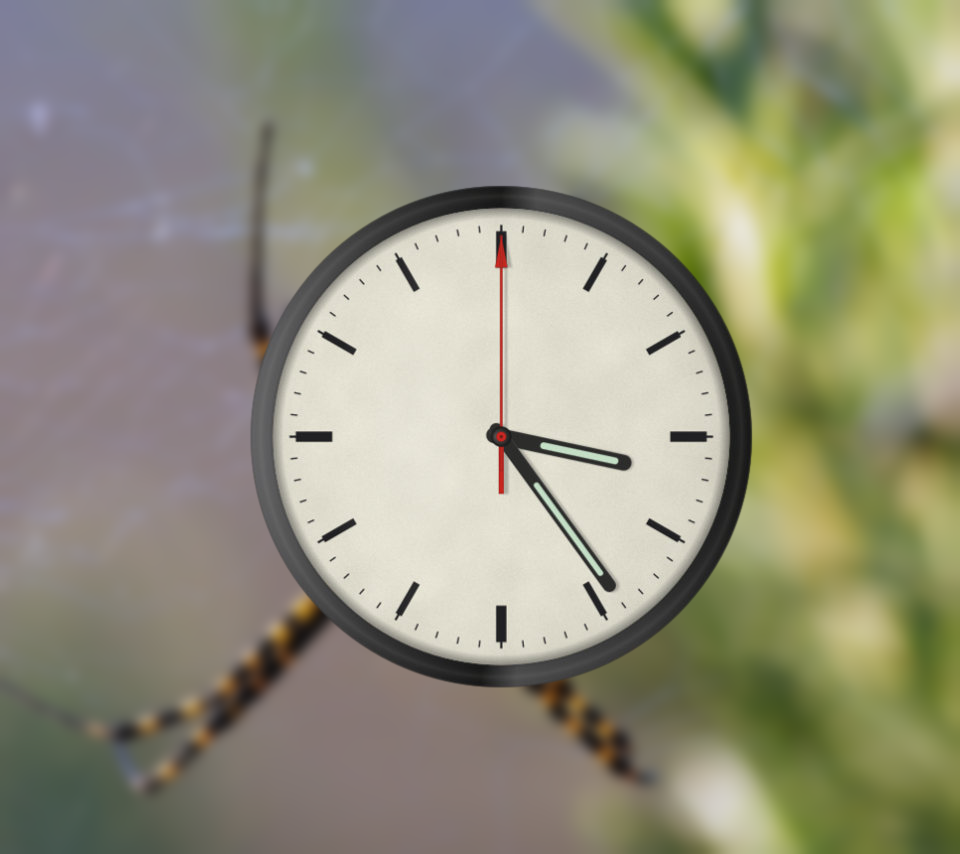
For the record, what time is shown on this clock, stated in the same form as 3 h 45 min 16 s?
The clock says 3 h 24 min 00 s
